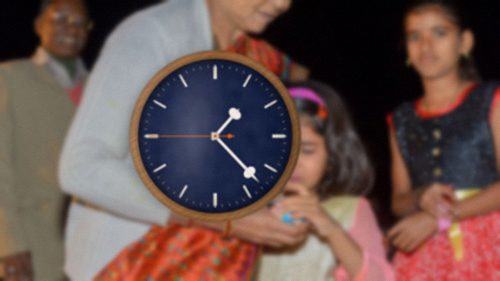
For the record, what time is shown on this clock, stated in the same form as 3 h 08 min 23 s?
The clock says 1 h 22 min 45 s
